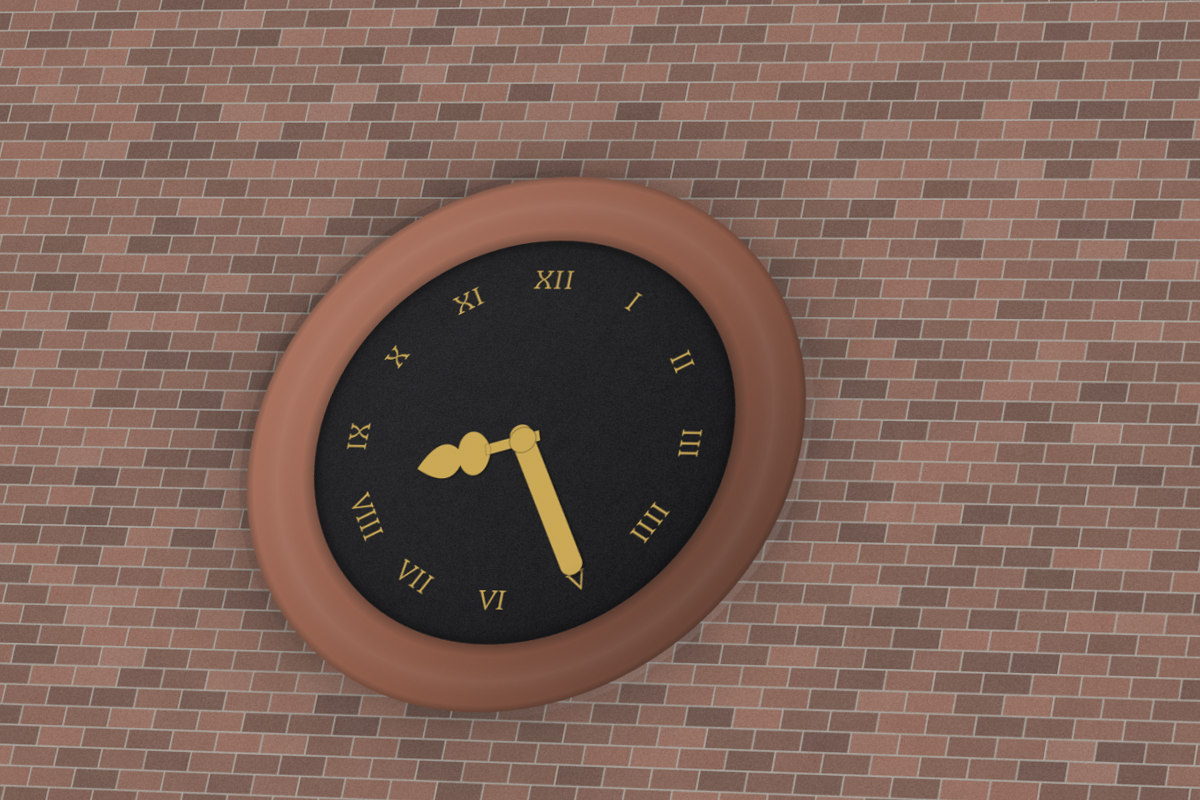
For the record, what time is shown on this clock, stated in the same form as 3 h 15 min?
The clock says 8 h 25 min
